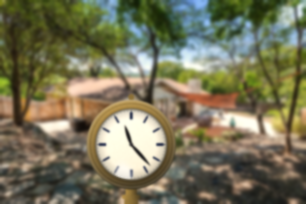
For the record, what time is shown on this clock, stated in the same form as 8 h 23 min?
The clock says 11 h 23 min
